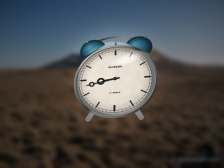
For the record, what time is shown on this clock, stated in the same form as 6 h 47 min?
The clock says 8 h 43 min
